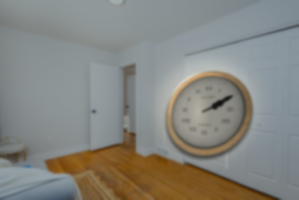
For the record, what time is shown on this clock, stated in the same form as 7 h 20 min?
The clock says 2 h 10 min
